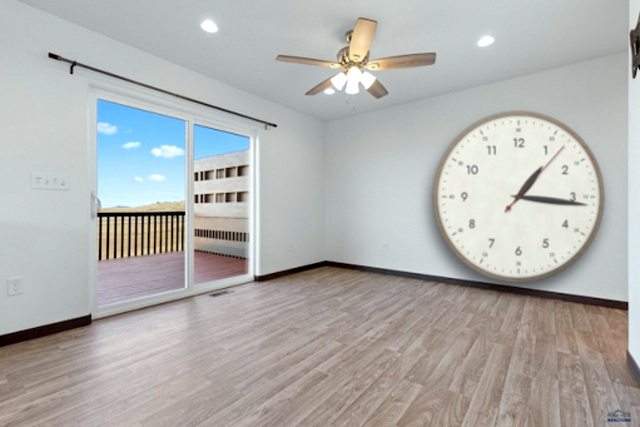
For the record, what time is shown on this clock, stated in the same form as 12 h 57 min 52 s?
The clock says 1 h 16 min 07 s
